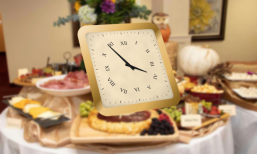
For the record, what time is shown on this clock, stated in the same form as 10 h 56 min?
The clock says 3 h 54 min
